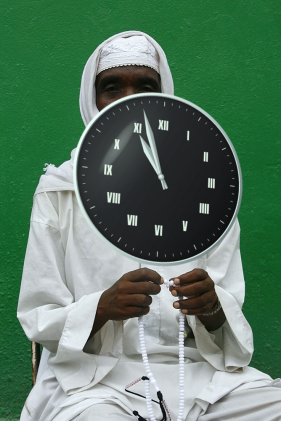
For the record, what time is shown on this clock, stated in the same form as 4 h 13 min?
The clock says 10 h 57 min
